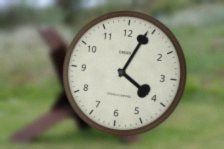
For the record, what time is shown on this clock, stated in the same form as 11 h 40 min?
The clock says 4 h 04 min
